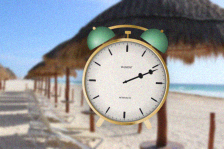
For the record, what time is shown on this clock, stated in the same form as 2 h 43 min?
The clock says 2 h 11 min
